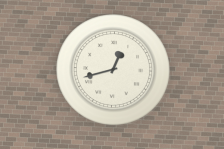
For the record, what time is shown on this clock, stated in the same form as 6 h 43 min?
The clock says 12 h 42 min
